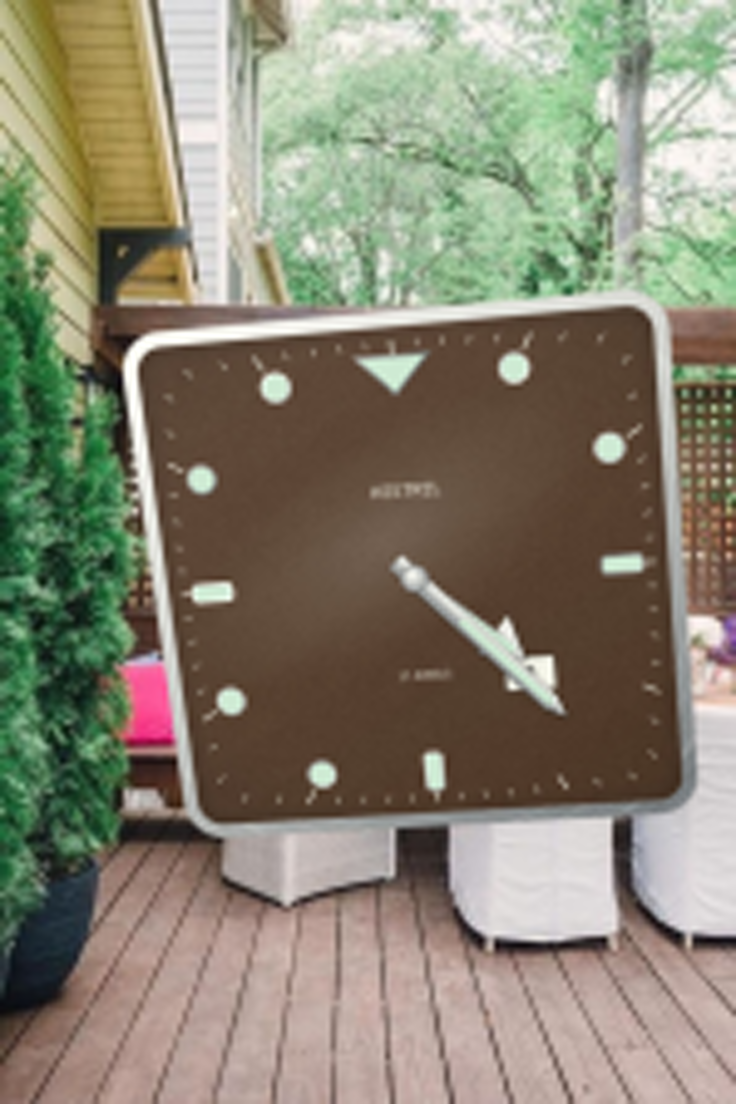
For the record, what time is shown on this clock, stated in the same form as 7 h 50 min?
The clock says 4 h 23 min
